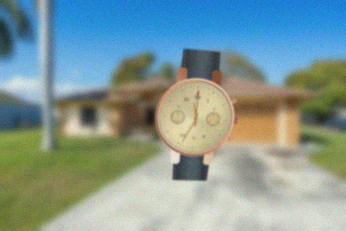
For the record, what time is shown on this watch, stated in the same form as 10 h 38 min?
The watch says 11 h 34 min
